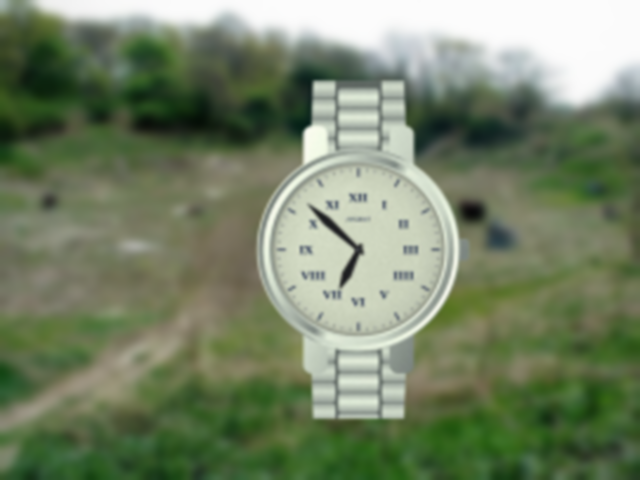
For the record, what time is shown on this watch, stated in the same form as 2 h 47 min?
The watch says 6 h 52 min
